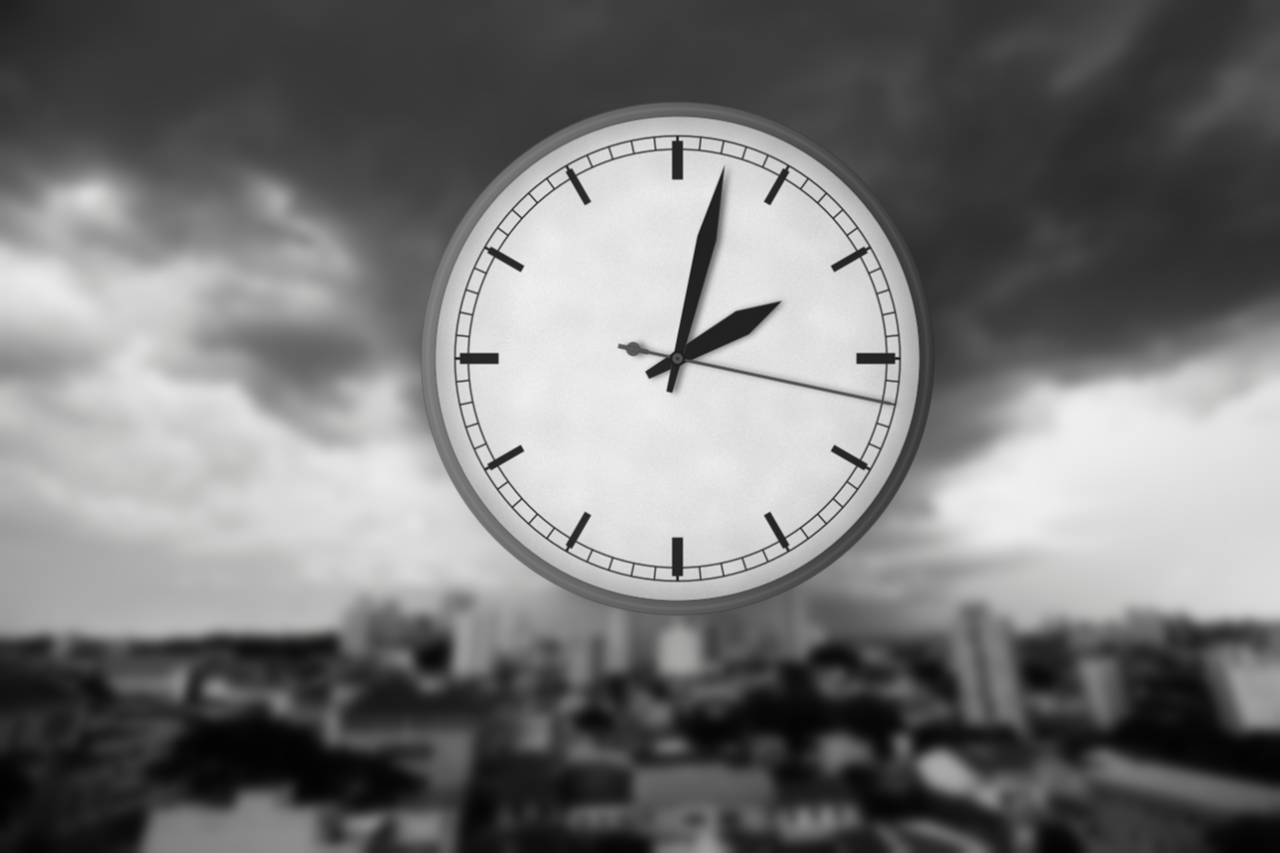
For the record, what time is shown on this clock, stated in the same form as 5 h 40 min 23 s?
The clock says 2 h 02 min 17 s
